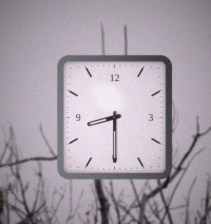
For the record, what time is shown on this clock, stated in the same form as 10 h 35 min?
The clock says 8 h 30 min
